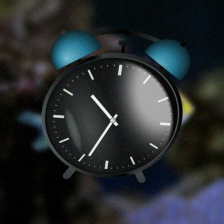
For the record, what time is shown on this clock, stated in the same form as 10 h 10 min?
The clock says 10 h 34 min
